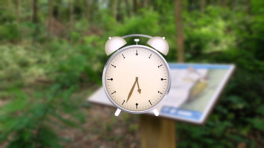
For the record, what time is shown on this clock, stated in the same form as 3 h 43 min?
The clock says 5 h 34 min
